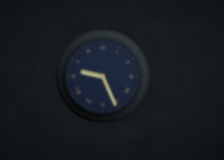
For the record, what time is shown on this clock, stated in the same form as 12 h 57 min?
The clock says 9 h 26 min
